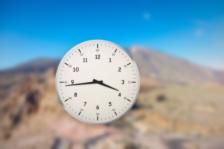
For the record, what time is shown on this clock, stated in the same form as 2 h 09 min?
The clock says 3 h 44 min
